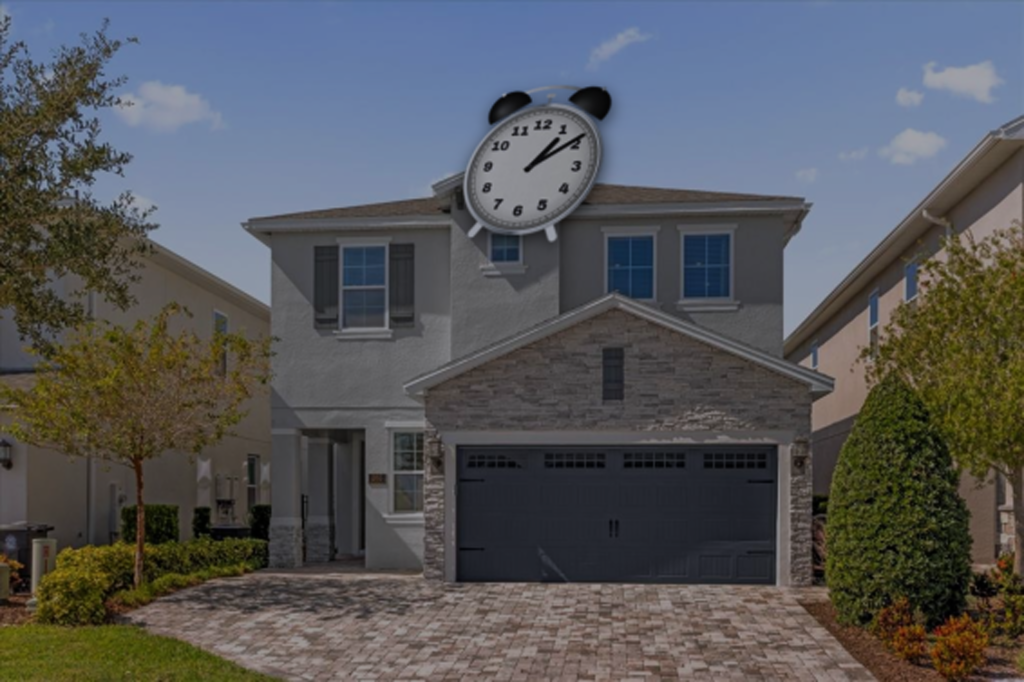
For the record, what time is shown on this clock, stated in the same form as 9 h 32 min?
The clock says 1 h 09 min
